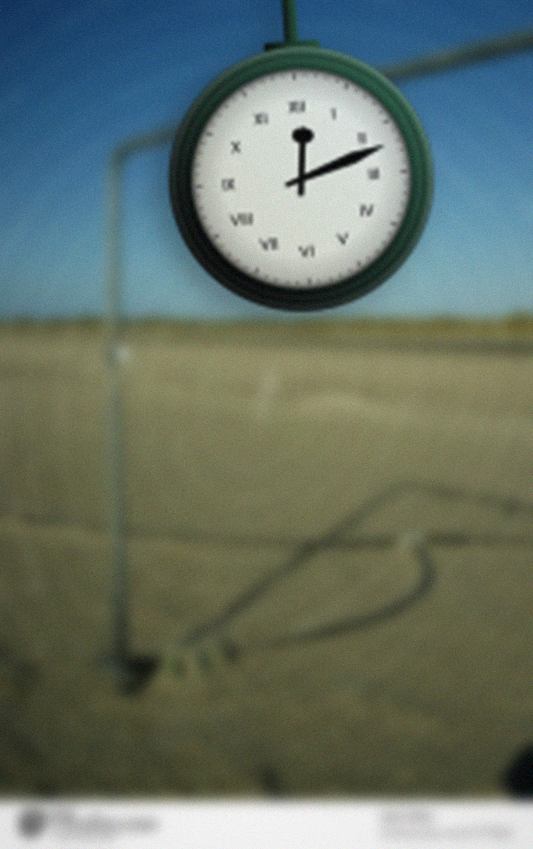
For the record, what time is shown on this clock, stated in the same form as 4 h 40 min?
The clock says 12 h 12 min
